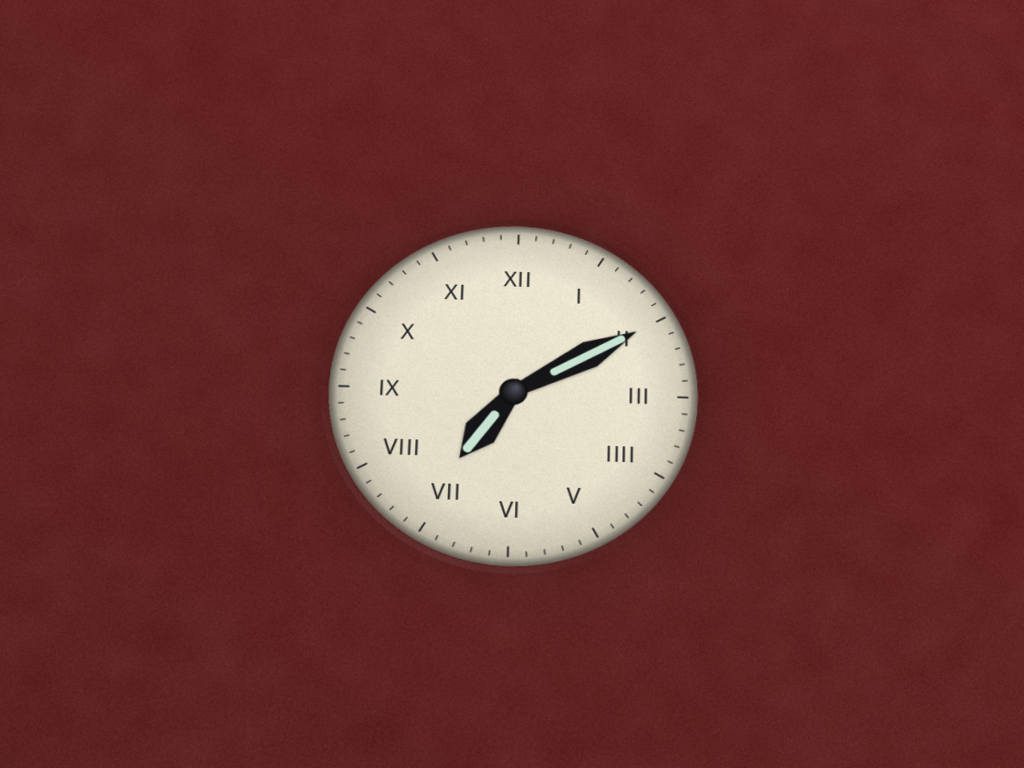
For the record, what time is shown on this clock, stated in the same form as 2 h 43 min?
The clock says 7 h 10 min
